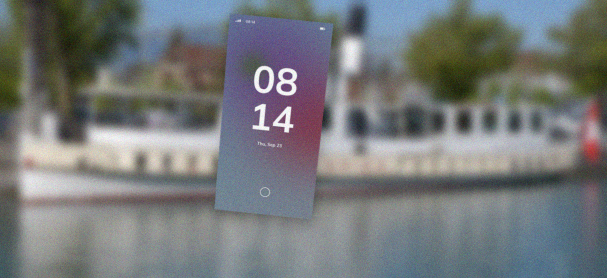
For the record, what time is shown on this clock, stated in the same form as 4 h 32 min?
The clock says 8 h 14 min
